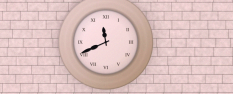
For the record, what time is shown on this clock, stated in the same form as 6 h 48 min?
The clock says 11 h 41 min
